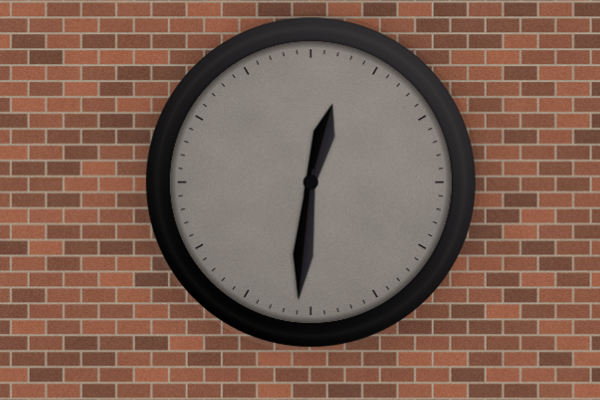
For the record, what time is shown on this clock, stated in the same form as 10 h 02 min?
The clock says 12 h 31 min
